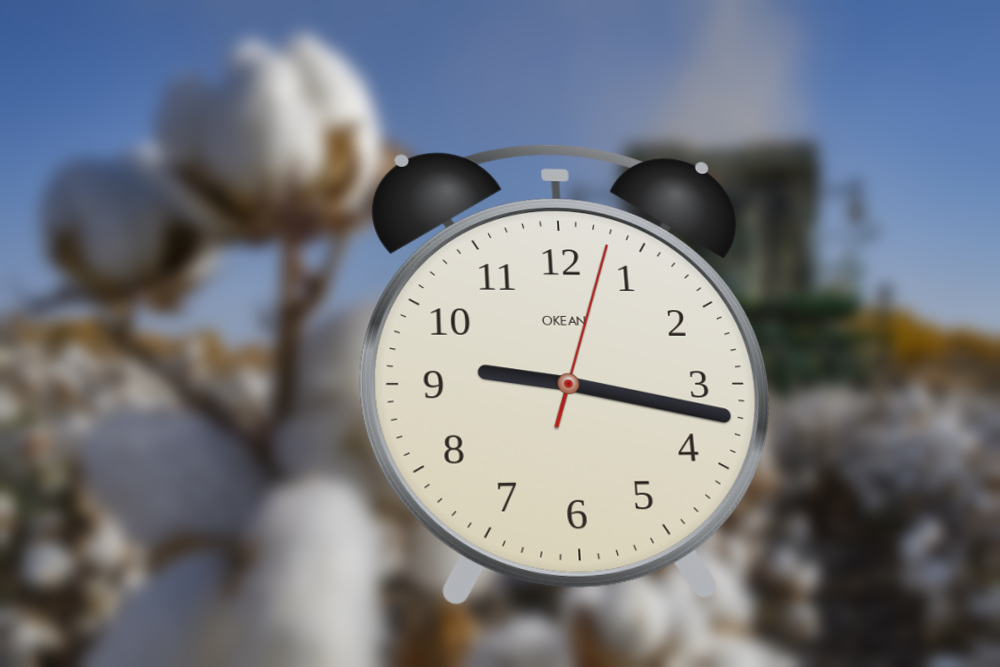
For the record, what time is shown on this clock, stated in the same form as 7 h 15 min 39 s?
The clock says 9 h 17 min 03 s
